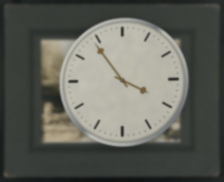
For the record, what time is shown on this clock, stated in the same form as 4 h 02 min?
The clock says 3 h 54 min
